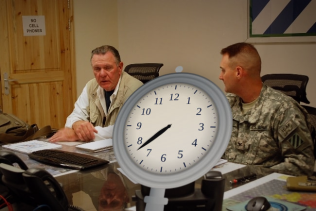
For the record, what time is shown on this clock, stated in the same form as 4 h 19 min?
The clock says 7 h 38 min
